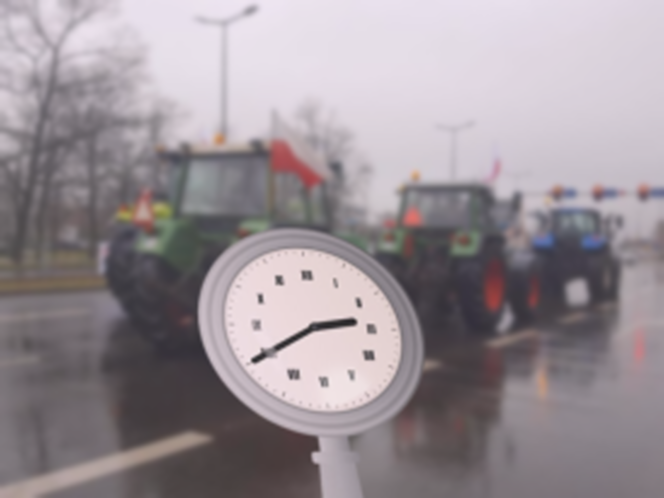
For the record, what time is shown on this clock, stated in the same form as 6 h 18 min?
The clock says 2 h 40 min
